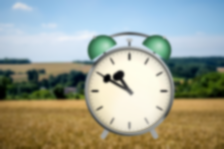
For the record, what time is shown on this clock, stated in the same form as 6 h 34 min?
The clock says 10 h 50 min
